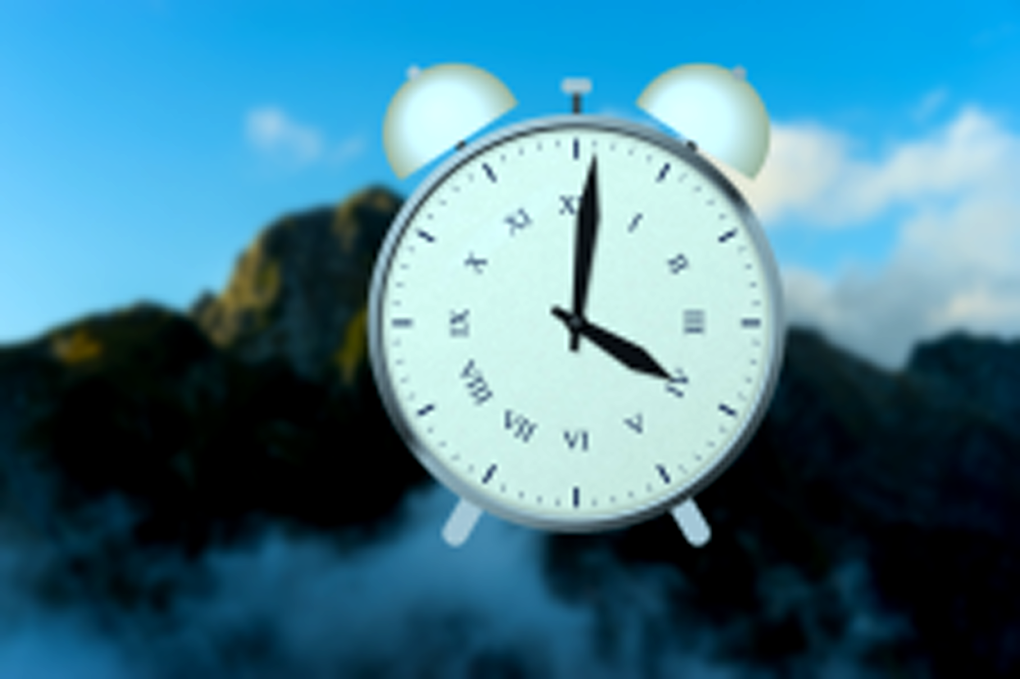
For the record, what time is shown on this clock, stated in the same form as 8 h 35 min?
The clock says 4 h 01 min
